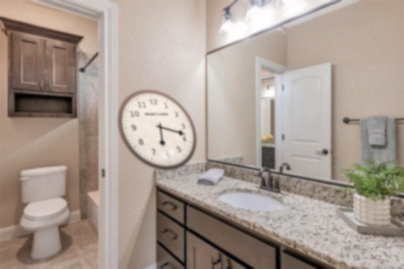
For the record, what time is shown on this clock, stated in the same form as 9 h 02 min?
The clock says 6 h 18 min
